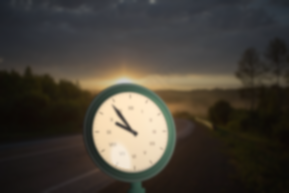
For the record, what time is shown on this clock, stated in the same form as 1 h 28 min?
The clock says 9 h 54 min
